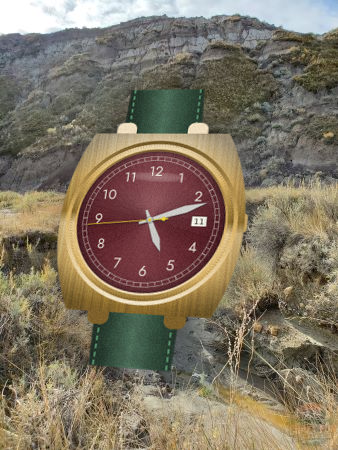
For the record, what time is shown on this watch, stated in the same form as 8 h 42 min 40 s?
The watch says 5 h 11 min 44 s
